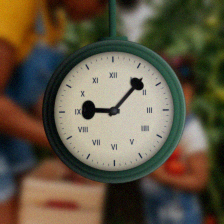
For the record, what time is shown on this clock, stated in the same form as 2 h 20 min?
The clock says 9 h 07 min
